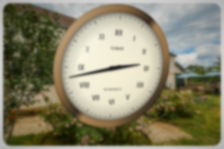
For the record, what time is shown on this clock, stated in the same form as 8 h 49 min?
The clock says 2 h 43 min
